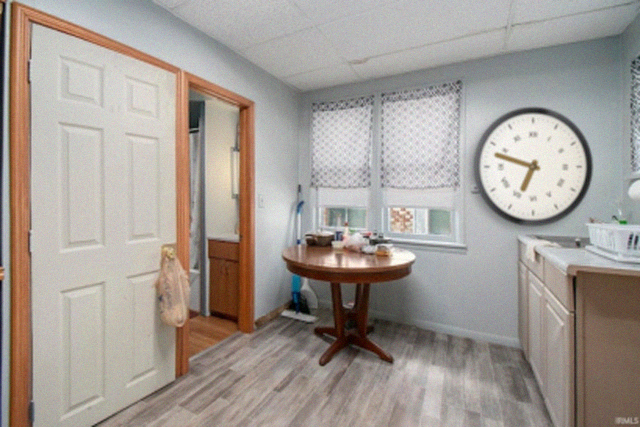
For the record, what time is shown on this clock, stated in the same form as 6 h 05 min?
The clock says 6 h 48 min
